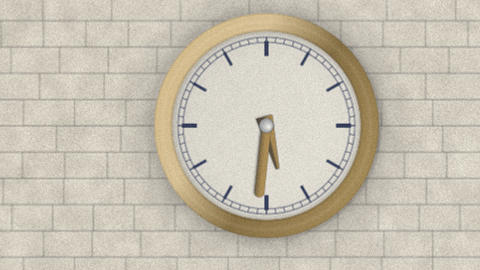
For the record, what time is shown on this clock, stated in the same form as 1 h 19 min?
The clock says 5 h 31 min
